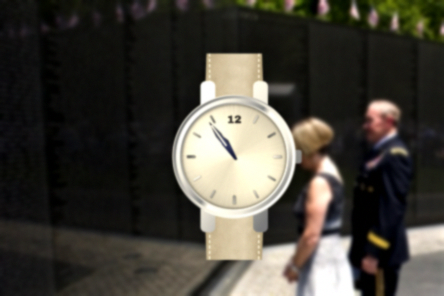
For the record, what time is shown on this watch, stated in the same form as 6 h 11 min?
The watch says 10 h 54 min
